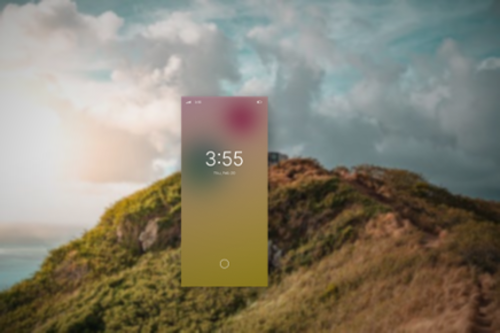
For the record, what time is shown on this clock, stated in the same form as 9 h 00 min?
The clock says 3 h 55 min
